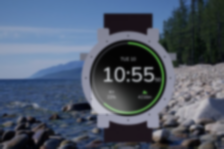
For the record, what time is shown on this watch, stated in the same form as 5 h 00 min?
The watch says 10 h 55 min
